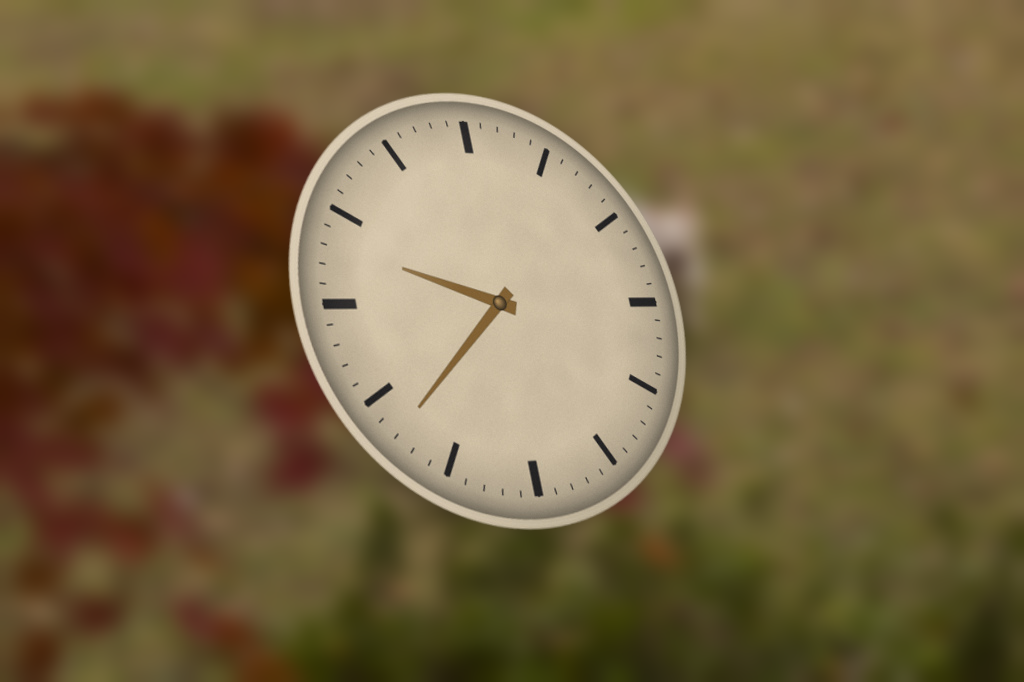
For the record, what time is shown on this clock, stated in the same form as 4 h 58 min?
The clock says 9 h 38 min
